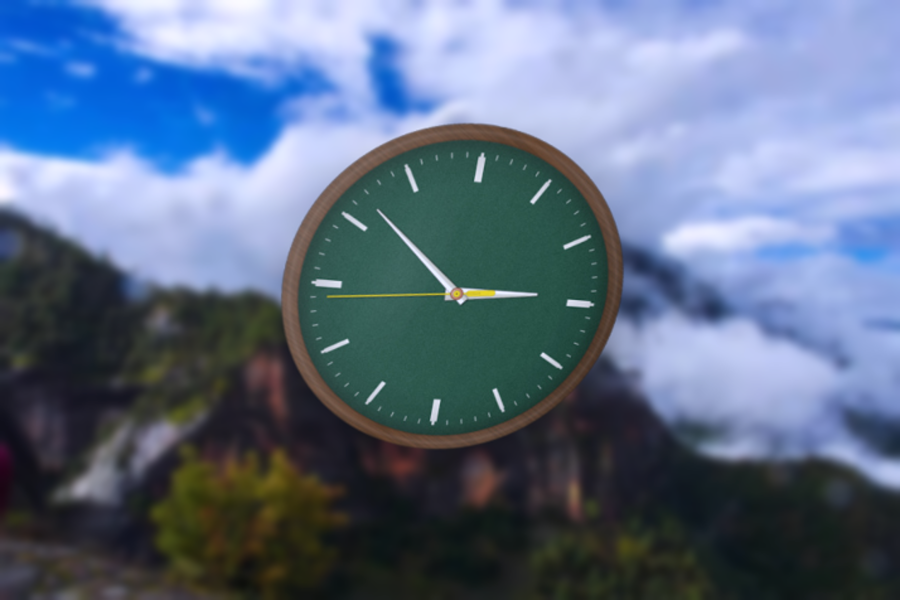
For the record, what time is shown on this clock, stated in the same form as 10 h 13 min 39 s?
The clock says 2 h 51 min 44 s
